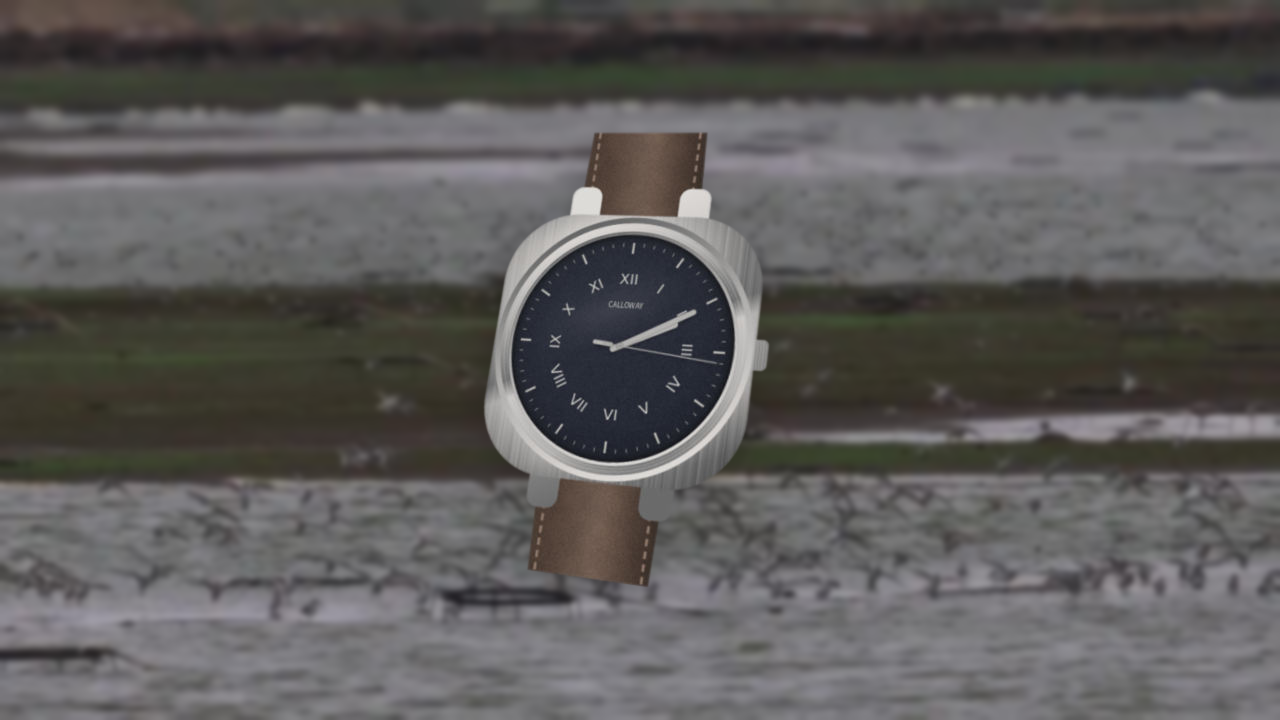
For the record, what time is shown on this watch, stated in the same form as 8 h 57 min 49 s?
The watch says 2 h 10 min 16 s
